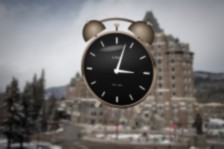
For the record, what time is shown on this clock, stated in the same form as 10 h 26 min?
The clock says 3 h 03 min
